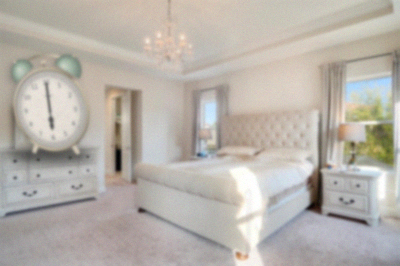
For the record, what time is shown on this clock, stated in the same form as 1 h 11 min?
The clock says 6 h 00 min
